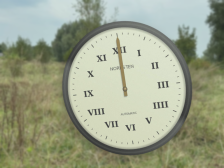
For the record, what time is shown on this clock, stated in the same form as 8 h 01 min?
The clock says 12 h 00 min
